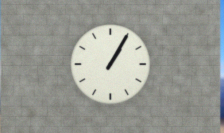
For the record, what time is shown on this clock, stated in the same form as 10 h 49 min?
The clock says 1 h 05 min
